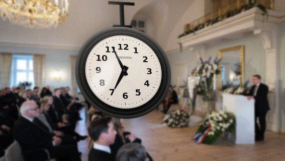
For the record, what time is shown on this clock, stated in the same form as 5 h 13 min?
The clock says 6 h 56 min
